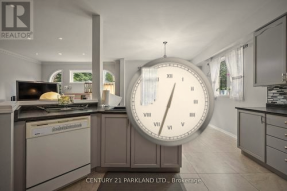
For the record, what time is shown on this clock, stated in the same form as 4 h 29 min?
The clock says 12 h 33 min
